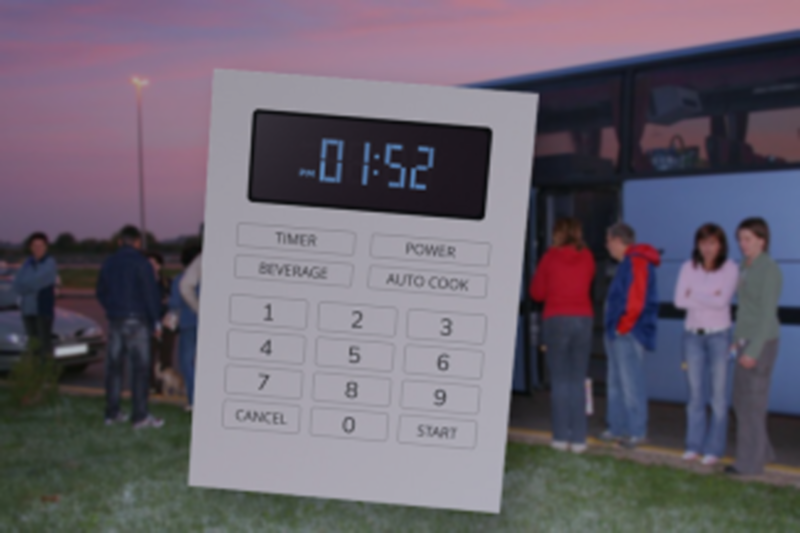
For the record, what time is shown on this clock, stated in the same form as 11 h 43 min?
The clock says 1 h 52 min
